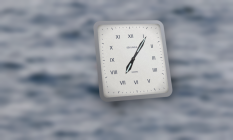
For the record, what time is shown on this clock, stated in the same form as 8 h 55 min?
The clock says 7 h 06 min
